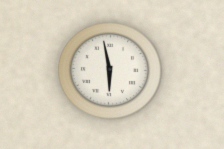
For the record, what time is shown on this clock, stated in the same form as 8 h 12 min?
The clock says 5 h 58 min
